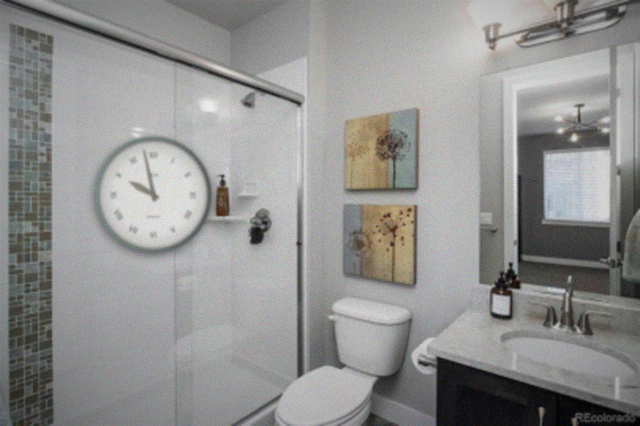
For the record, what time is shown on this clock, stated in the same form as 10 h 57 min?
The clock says 9 h 58 min
